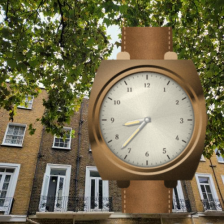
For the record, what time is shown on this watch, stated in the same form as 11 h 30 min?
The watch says 8 h 37 min
